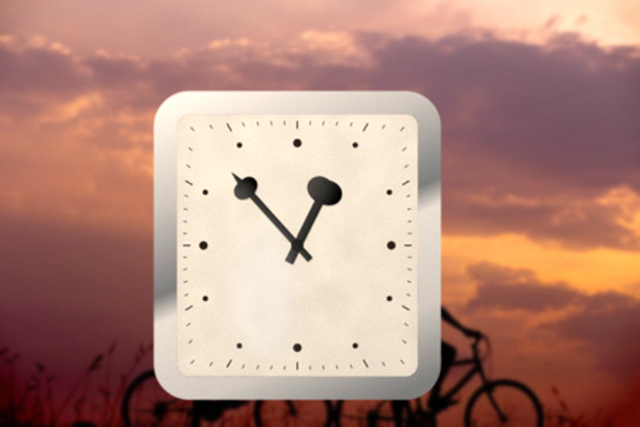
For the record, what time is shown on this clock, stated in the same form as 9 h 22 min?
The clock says 12 h 53 min
